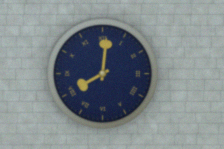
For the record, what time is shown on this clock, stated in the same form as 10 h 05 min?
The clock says 8 h 01 min
